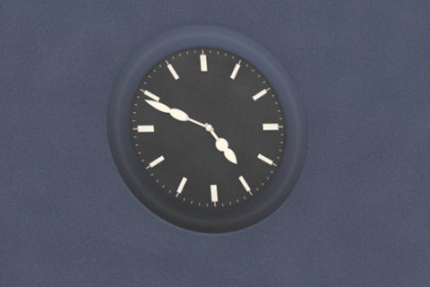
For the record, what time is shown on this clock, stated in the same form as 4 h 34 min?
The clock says 4 h 49 min
